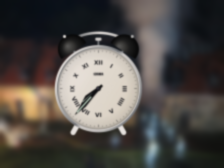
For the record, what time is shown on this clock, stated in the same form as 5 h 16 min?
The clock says 7 h 37 min
